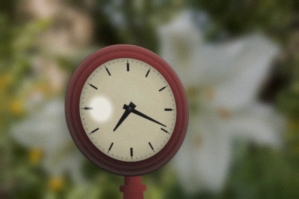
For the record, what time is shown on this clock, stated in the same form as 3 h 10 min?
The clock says 7 h 19 min
